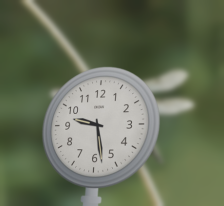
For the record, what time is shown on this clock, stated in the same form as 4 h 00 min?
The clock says 9 h 28 min
